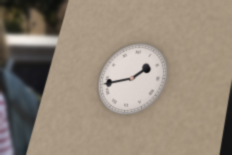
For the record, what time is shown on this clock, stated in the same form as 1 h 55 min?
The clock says 1 h 43 min
